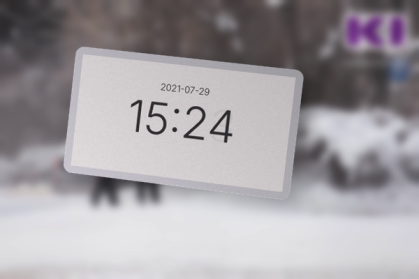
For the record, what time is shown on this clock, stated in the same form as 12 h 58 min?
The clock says 15 h 24 min
